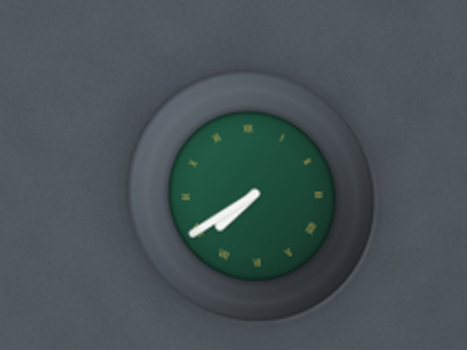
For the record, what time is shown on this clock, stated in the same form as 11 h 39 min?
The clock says 7 h 40 min
